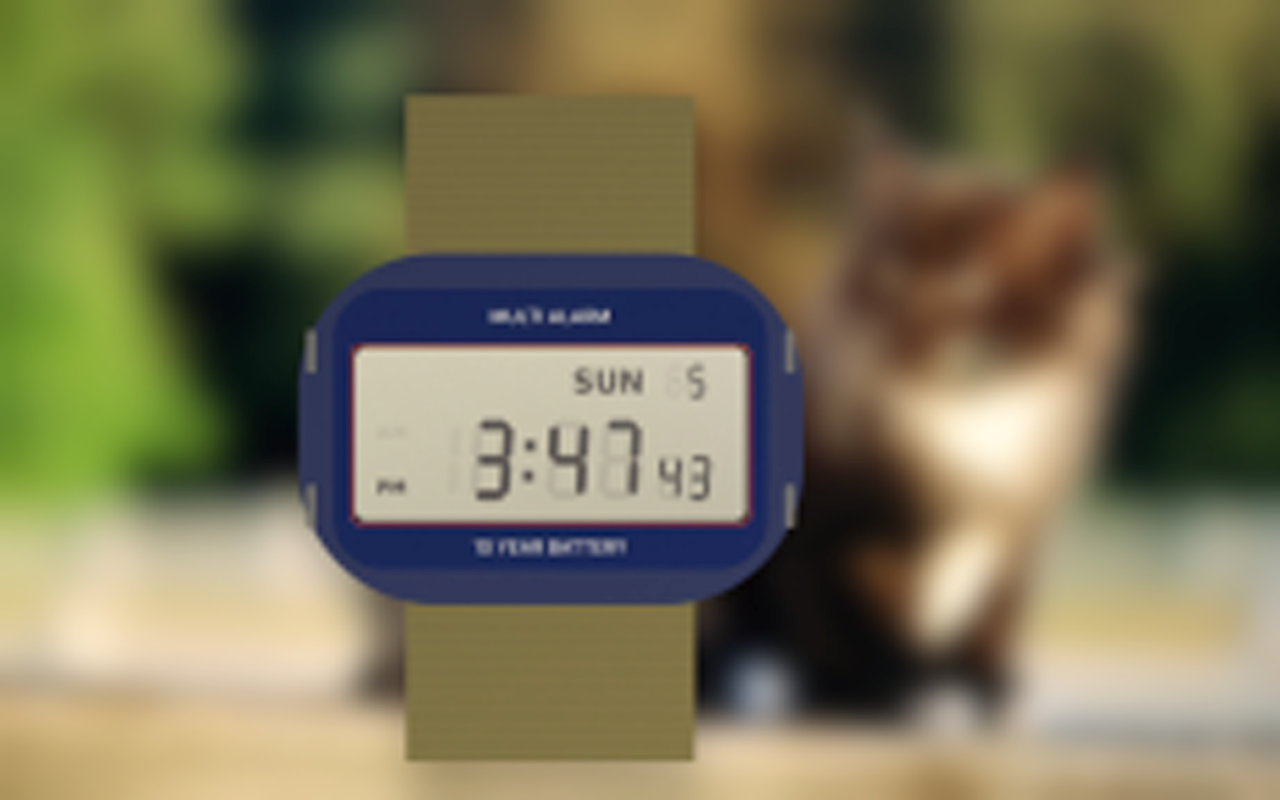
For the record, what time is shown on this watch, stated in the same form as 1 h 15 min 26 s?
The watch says 3 h 47 min 43 s
